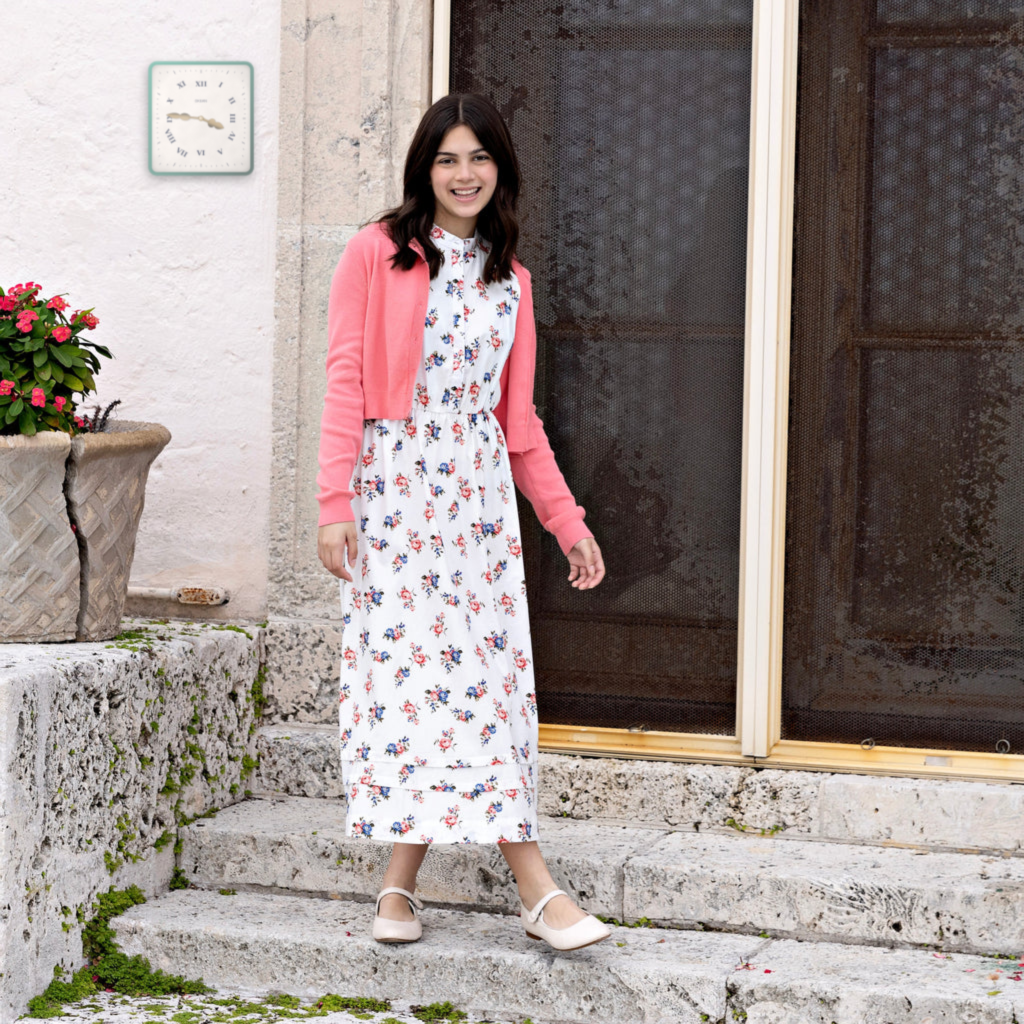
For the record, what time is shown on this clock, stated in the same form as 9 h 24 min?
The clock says 3 h 46 min
